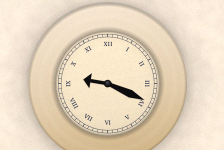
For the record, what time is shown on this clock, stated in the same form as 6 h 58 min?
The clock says 9 h 19 min
